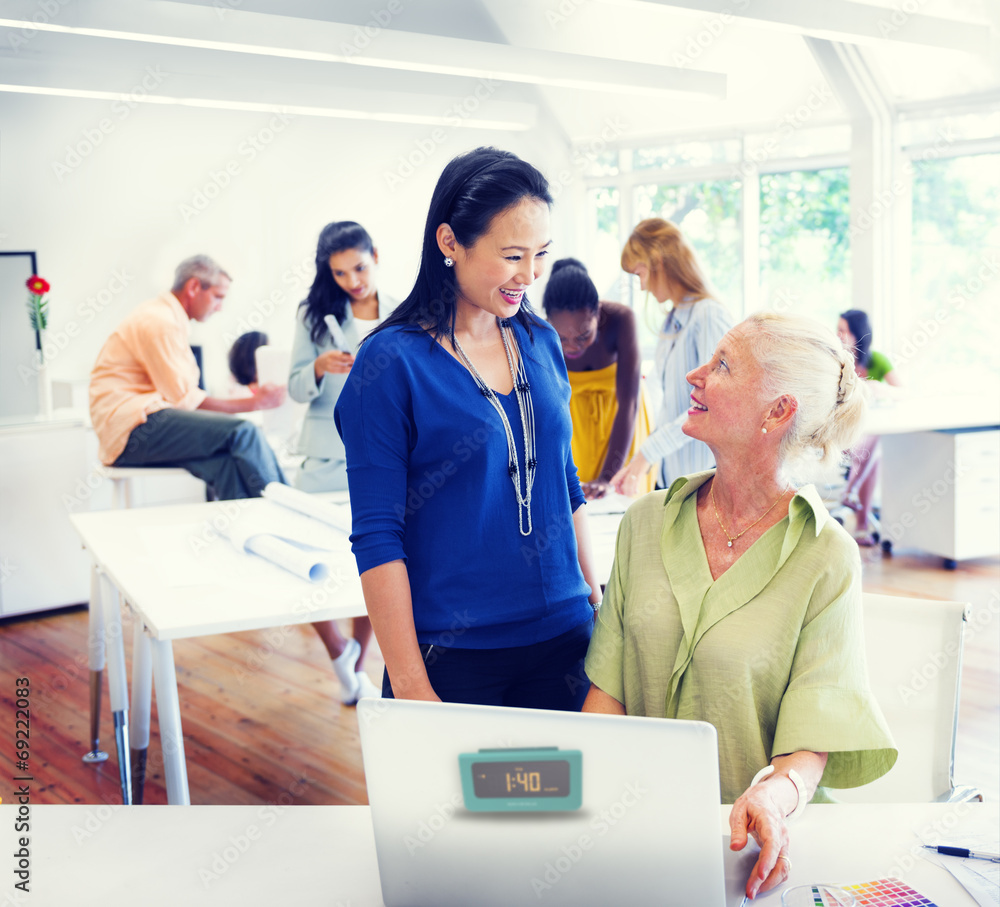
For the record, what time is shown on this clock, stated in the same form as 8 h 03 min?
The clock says 1 h 40 min
